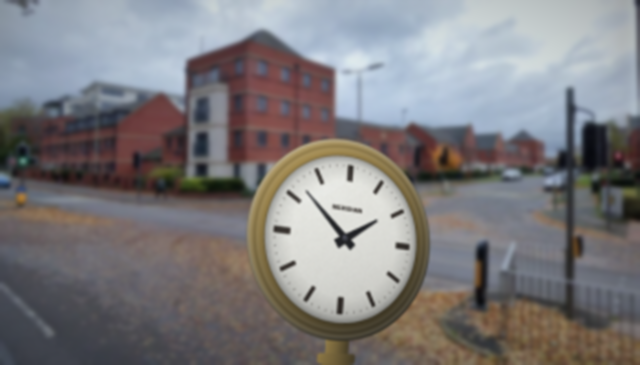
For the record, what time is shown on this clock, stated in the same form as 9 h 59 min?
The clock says 1 h 52 min
